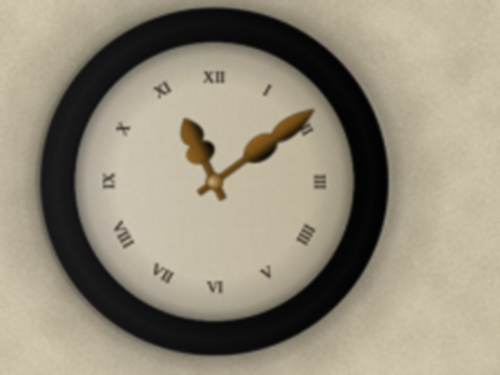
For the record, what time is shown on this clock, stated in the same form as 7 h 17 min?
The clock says 11 h 09 min
